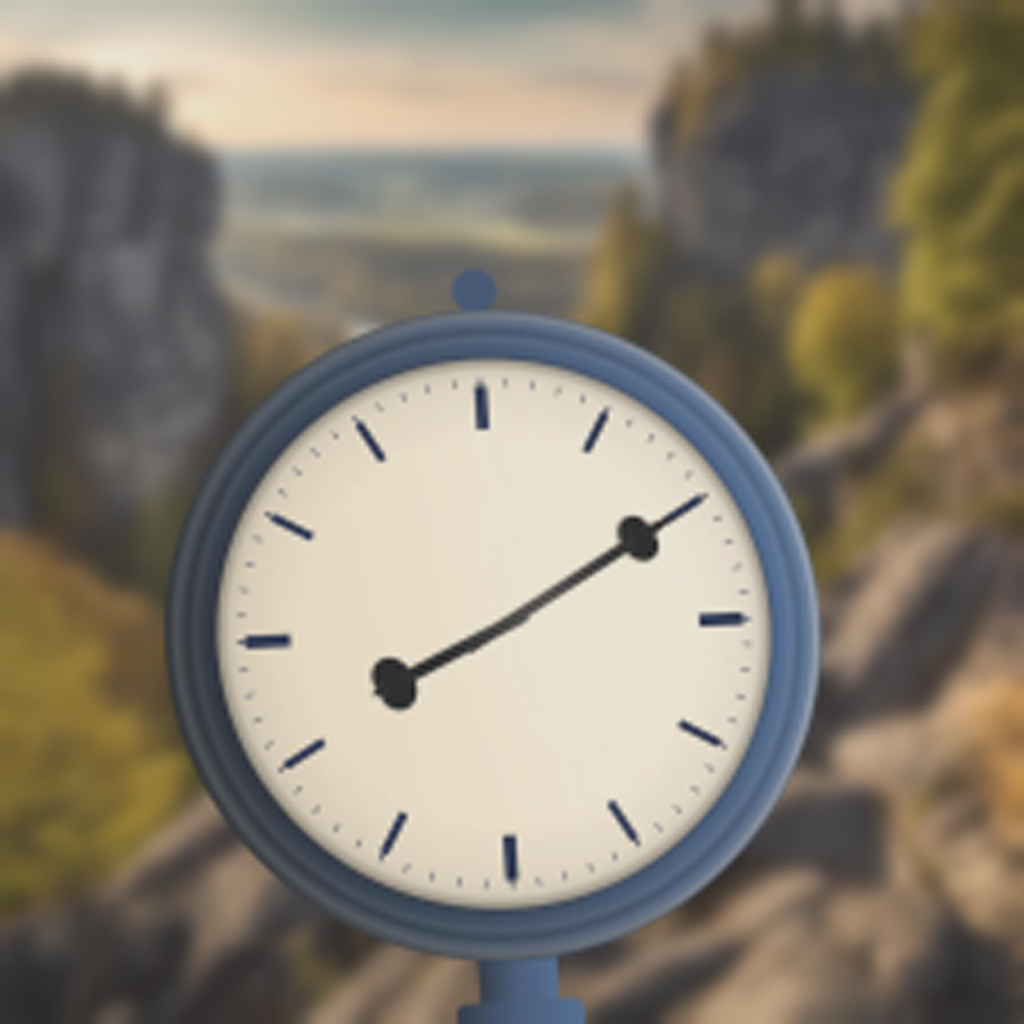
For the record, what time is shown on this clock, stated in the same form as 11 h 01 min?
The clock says 8 h 10 min
